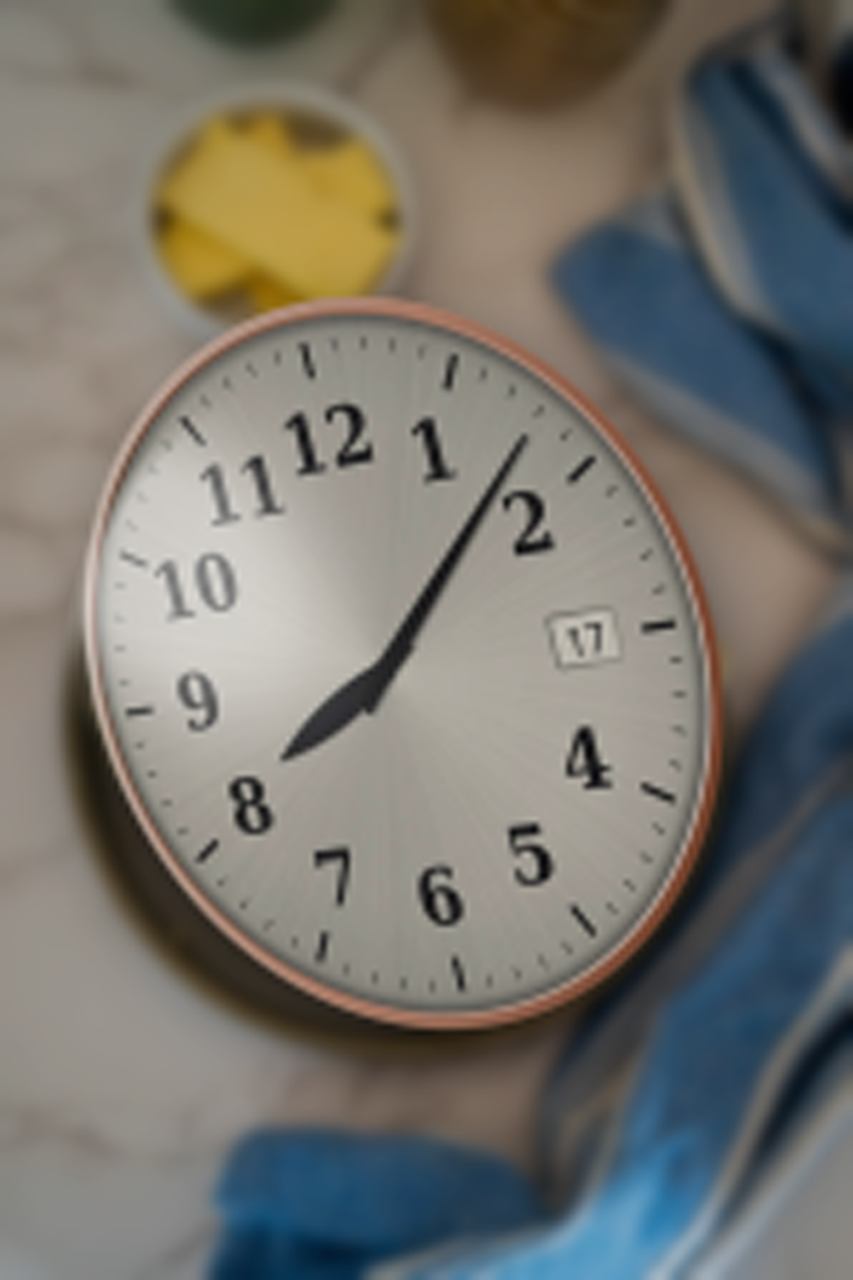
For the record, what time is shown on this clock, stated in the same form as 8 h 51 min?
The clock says 8 h 08 min
